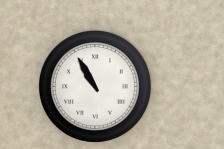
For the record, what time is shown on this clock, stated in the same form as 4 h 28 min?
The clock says 10 h 55 min
